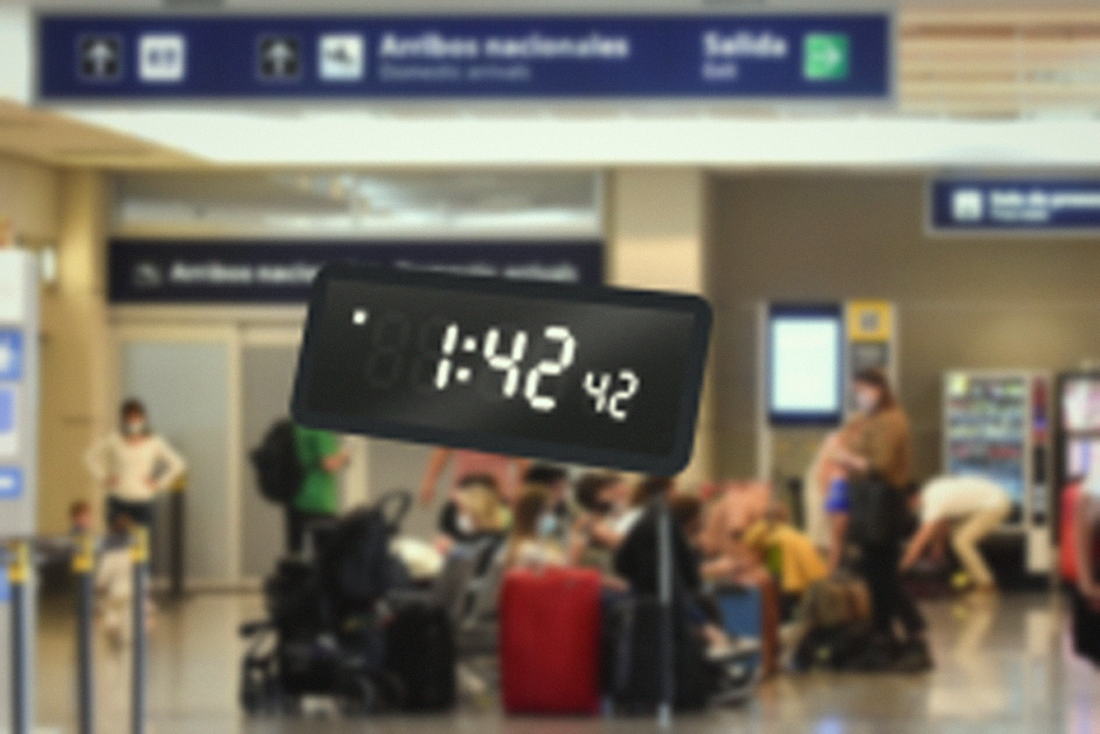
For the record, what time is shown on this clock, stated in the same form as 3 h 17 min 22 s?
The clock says 1 h 42 min 42 s
